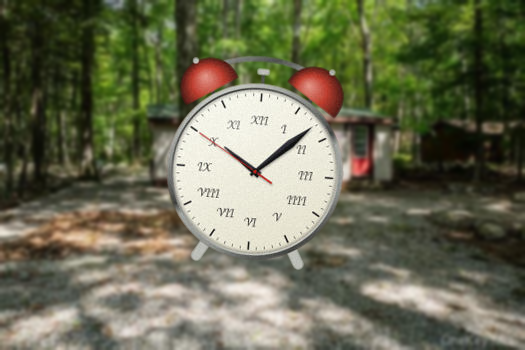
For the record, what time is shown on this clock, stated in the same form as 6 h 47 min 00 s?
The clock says 10 h 07 min 50 s
